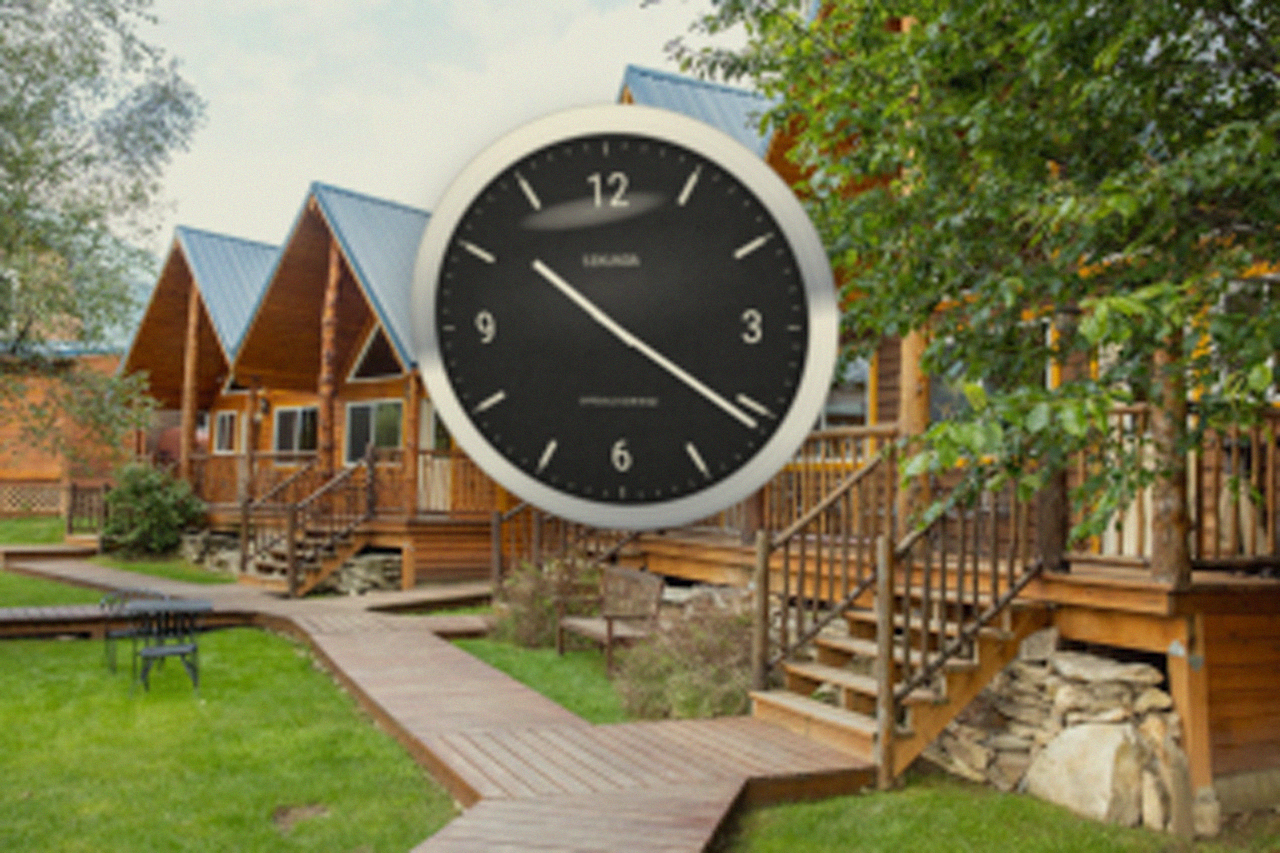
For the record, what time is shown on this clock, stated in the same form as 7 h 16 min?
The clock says 10 h 21 min
